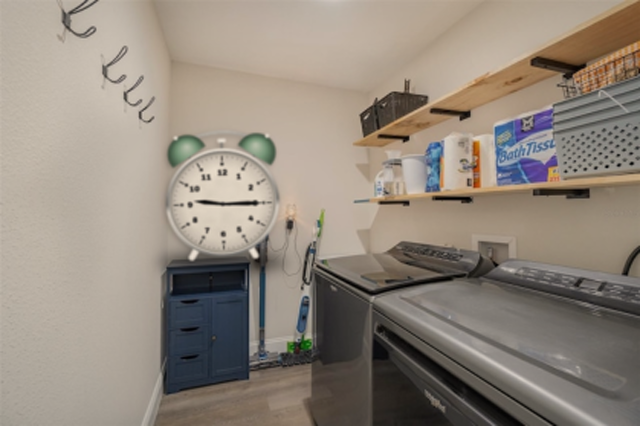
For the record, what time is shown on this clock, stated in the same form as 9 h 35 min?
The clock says 9 h 15 min
